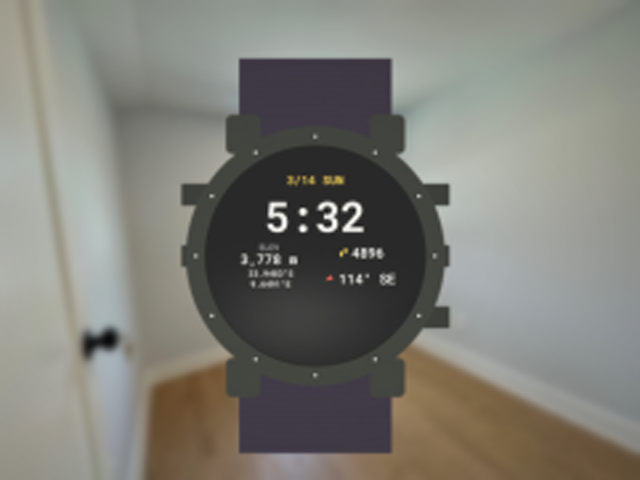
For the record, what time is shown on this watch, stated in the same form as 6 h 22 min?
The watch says 5 h 32 min
